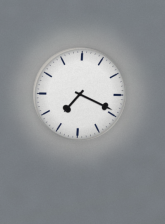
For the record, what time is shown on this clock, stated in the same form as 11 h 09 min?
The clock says 7 h 19 min
